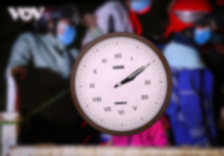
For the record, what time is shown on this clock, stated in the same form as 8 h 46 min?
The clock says 2 h 10 min
